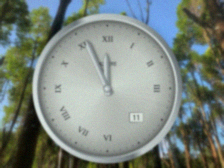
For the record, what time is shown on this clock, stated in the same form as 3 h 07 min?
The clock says 11 h 56 min
